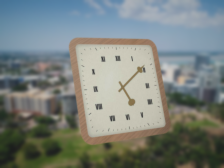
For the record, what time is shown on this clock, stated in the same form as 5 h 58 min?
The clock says 5 h 09 min
